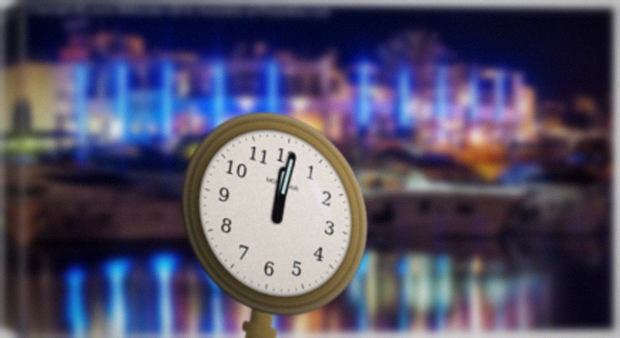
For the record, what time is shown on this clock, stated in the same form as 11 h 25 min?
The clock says 12 h 01 min
